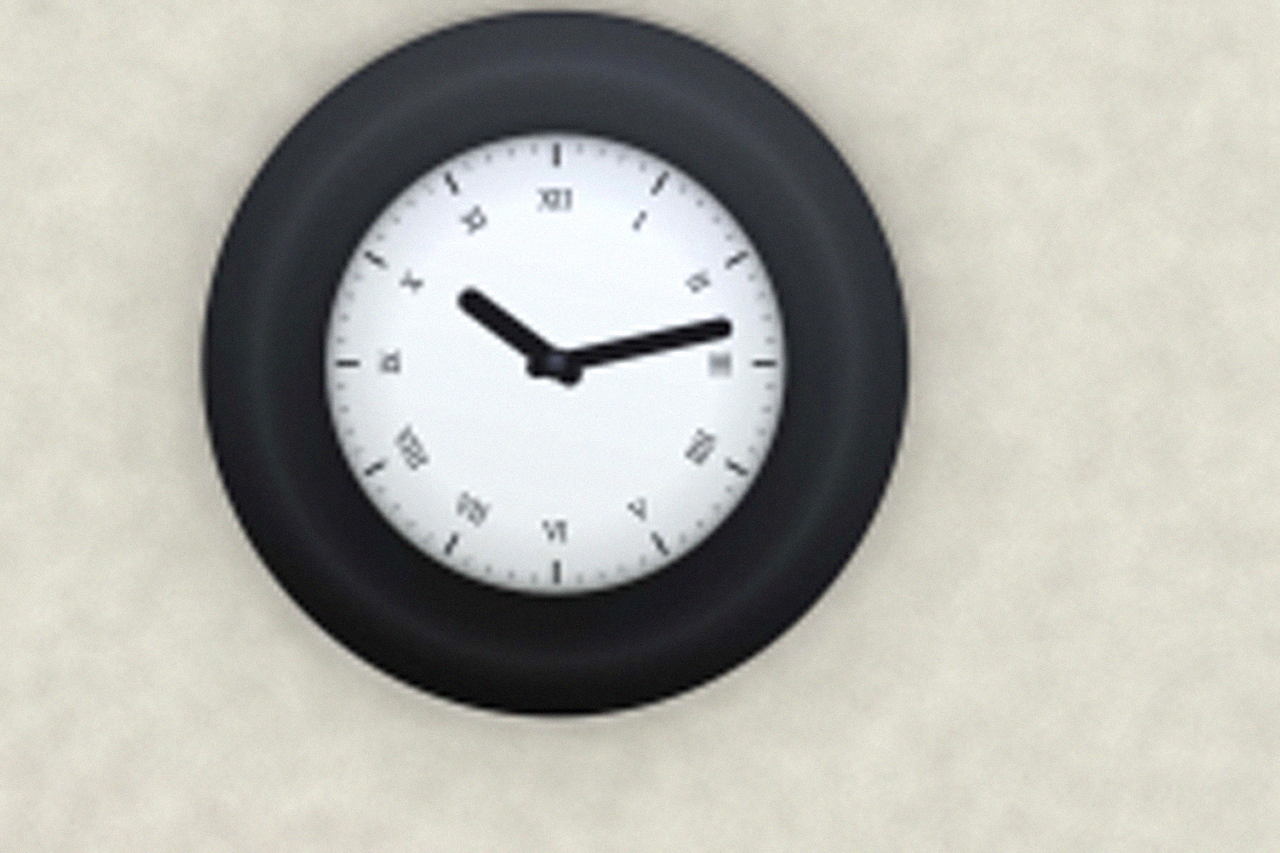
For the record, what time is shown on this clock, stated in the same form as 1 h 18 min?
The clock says 10 h 13 min
